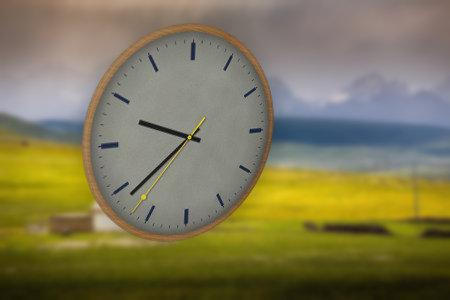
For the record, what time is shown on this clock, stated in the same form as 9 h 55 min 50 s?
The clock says 9 h 38 min 37 s
